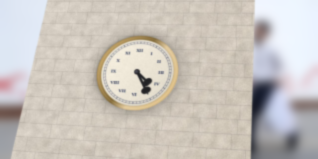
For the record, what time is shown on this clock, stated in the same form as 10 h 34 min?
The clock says 4 h 25 min
